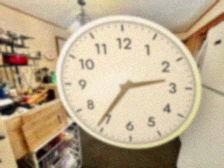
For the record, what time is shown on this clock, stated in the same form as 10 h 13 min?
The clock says 2 h 36 min
